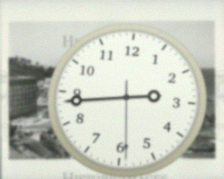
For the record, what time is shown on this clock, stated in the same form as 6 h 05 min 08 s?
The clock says 2 h 43 min 29 s
